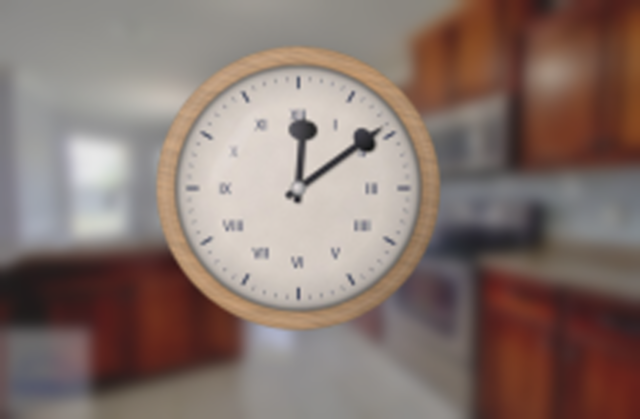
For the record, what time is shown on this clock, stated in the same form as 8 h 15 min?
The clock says 12 h 09 min
